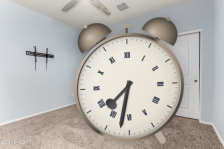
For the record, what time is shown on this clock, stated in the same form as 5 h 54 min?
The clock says 7 h 32 min
